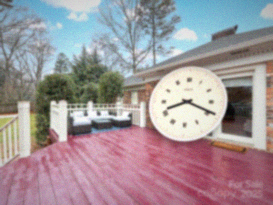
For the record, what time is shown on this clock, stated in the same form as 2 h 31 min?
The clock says 8 h 19 min
